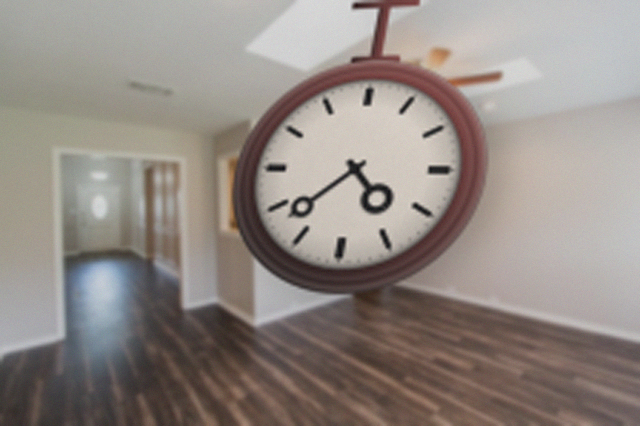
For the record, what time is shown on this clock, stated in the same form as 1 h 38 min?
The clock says 4 h 38 min
